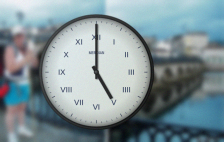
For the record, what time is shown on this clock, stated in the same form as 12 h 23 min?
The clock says 5 h 00 min
